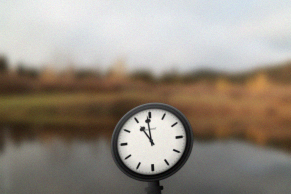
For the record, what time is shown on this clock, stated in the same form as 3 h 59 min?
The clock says 10 h 59 min
